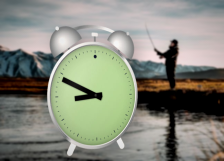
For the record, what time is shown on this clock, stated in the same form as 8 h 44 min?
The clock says 8 h 49 min
